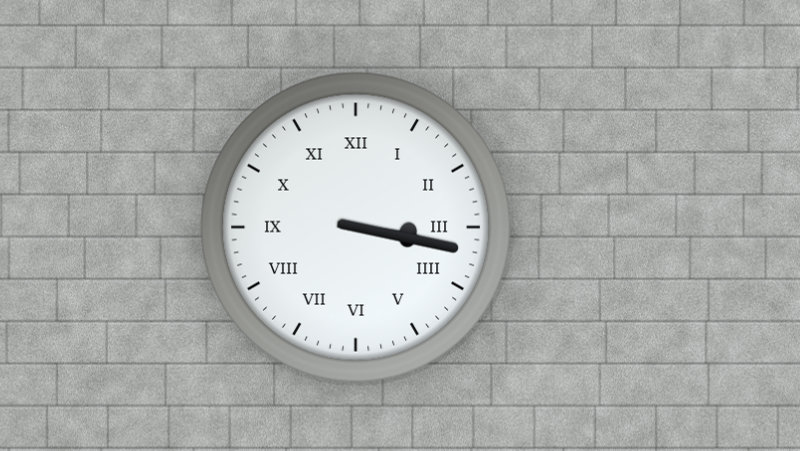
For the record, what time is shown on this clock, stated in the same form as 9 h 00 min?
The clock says 3 h 17 min
